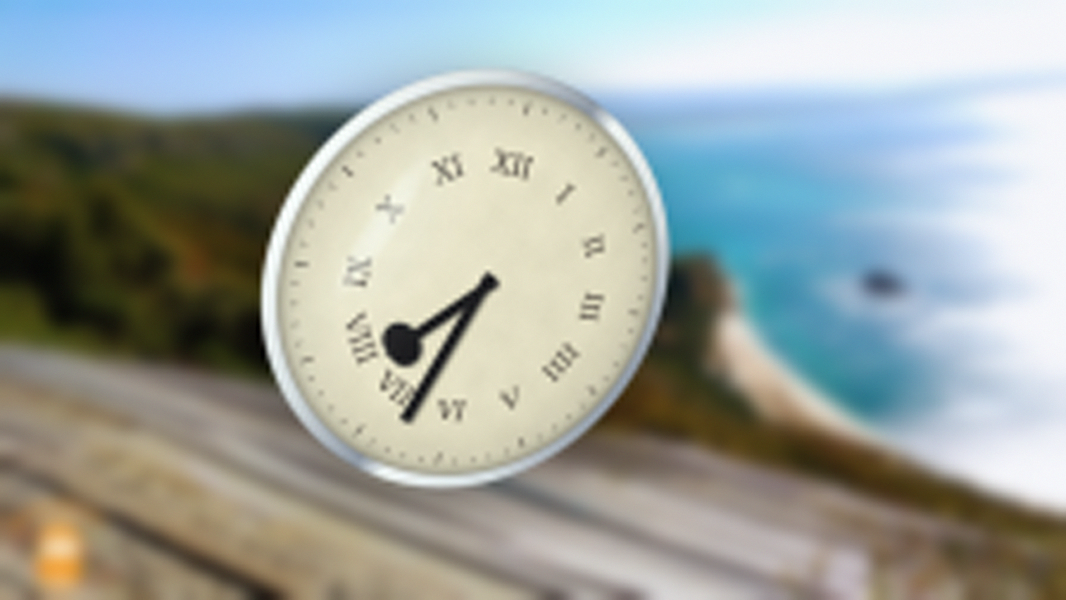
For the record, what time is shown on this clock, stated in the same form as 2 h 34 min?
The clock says 7 h 33 min
